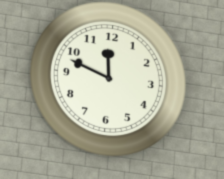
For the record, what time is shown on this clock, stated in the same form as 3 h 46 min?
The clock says 11 h 48 min
